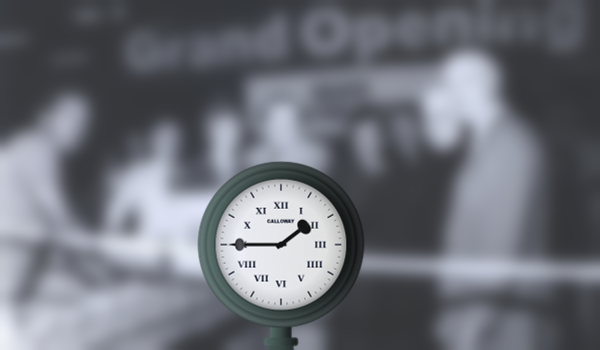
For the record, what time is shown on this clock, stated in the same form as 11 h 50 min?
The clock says 1 h 45 min
